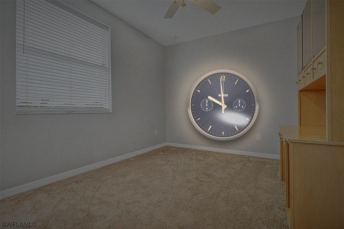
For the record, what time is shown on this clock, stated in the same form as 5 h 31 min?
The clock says 9 h 59 min
